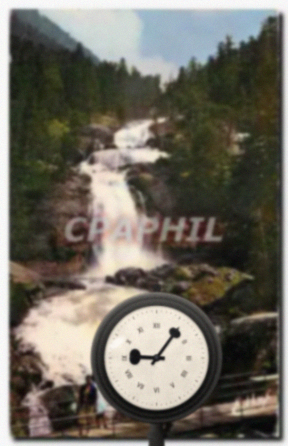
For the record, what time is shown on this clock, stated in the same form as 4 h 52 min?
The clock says 9 h 06 min
